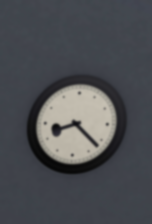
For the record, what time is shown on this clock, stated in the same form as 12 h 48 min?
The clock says 8 h 22 min
